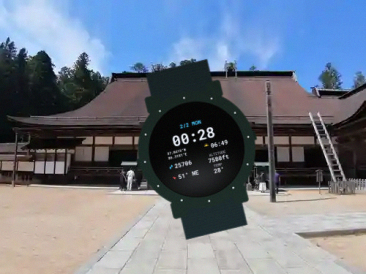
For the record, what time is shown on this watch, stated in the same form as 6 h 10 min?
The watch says 0 h 28 min
